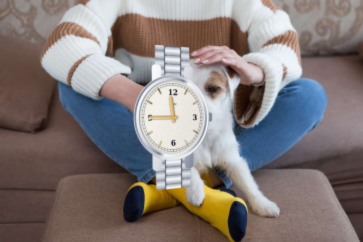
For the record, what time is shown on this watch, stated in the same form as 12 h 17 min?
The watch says 11 h 45 min
